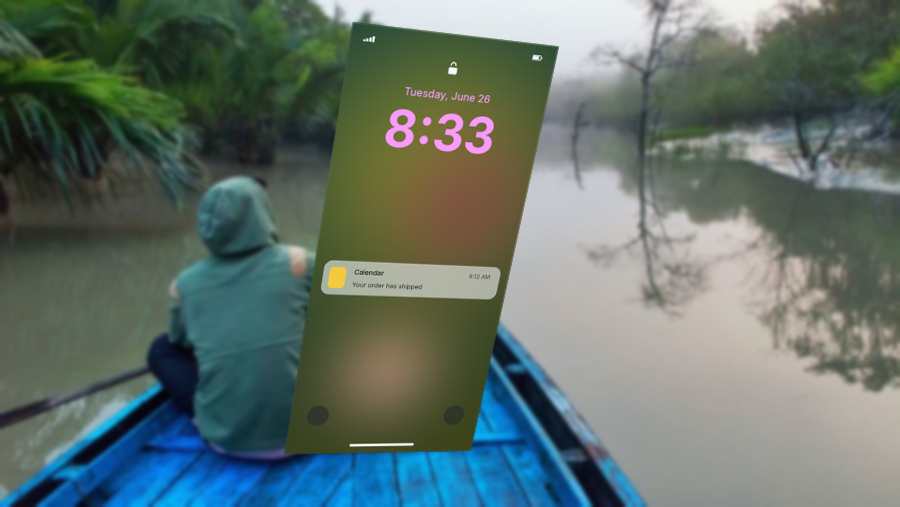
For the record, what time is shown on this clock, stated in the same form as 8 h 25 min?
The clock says 8 h 33 min
